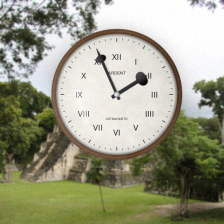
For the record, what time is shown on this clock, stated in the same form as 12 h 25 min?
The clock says 1 h 56 min
